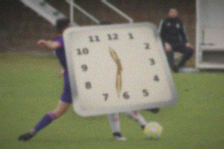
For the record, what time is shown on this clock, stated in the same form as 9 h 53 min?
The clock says 11 h 32 min
